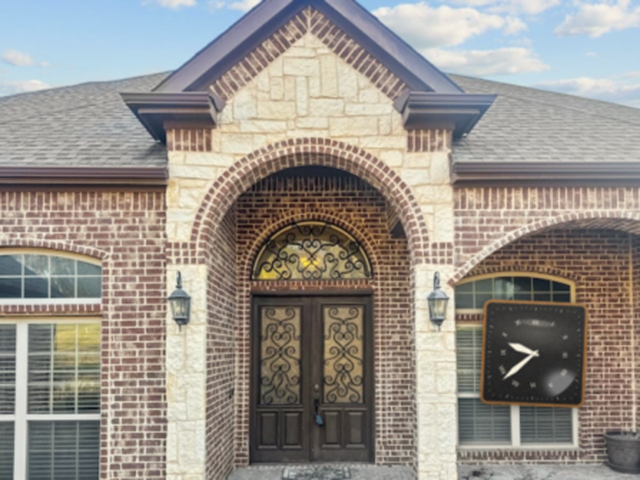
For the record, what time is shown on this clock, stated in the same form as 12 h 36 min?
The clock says 9 h 38 min
